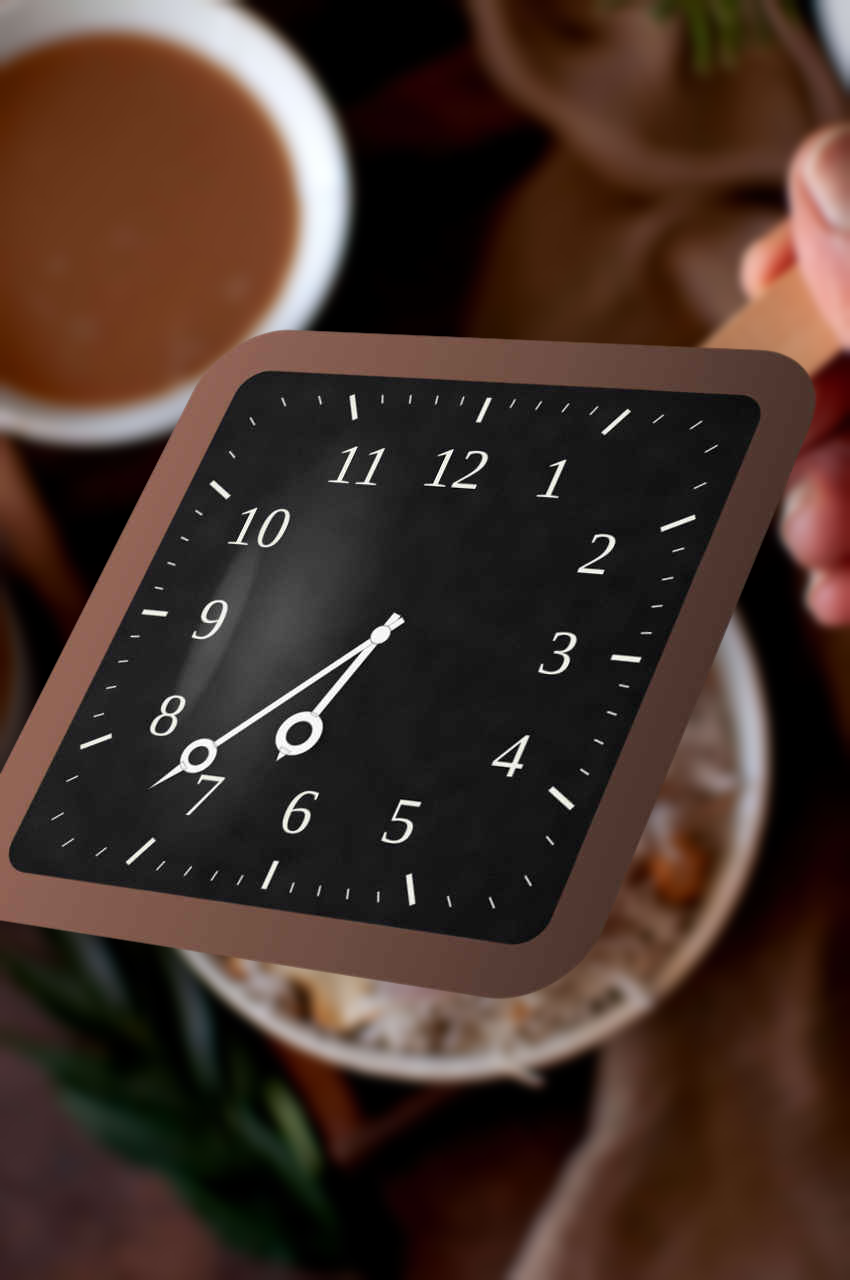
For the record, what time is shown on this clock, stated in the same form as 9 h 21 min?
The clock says 6 h 37 min
